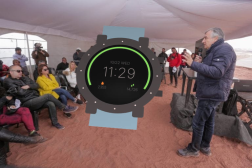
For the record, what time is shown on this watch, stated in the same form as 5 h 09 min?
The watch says 11 h 29 min
